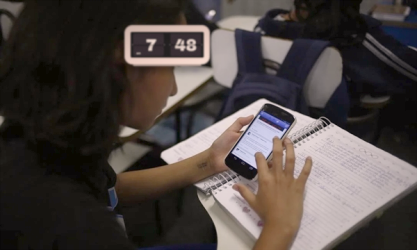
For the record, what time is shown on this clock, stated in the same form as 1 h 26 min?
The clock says 7 h 48 min
